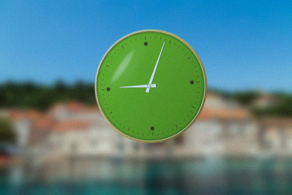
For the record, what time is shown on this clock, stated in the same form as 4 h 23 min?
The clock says 9 h 04 min
